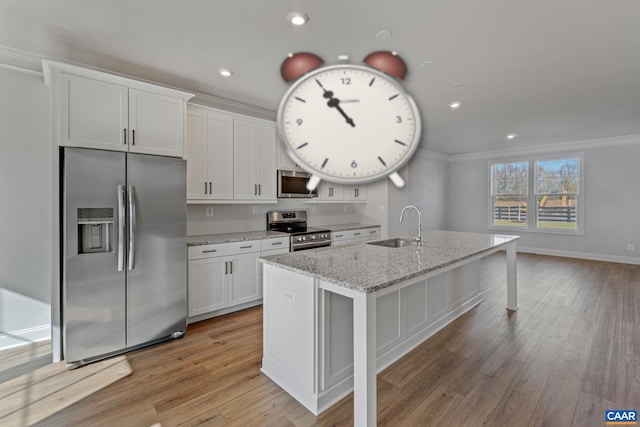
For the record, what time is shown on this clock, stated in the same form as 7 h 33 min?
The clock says 10 h 55 min
